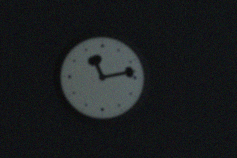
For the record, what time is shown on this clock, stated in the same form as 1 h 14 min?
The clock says 11 h 13 min
